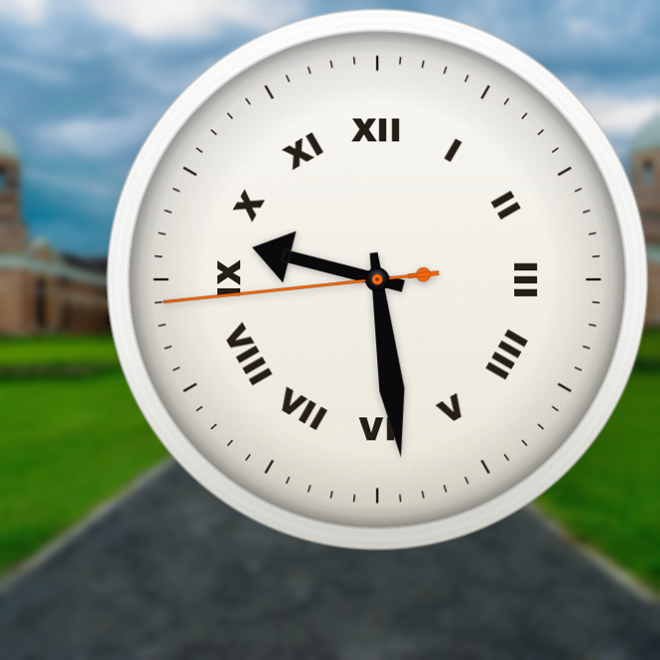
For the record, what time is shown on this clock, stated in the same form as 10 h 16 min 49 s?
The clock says 9 h 28 min 44 s
